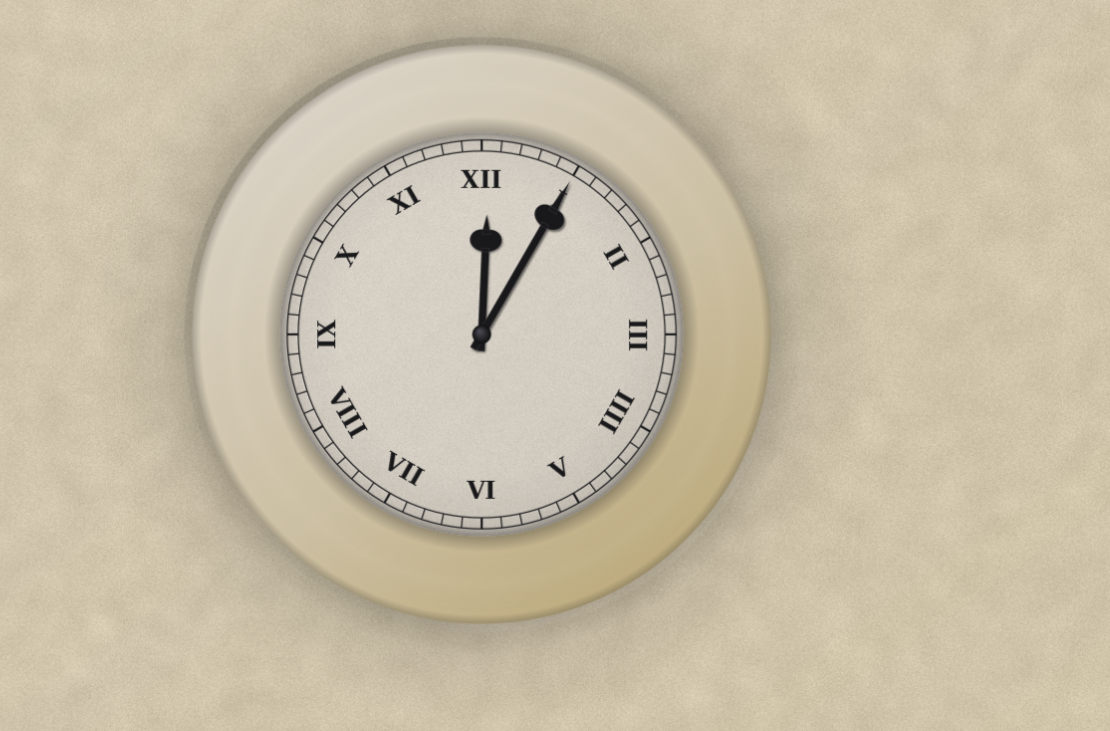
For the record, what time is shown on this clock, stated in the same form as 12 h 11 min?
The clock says 12 h 05 min
